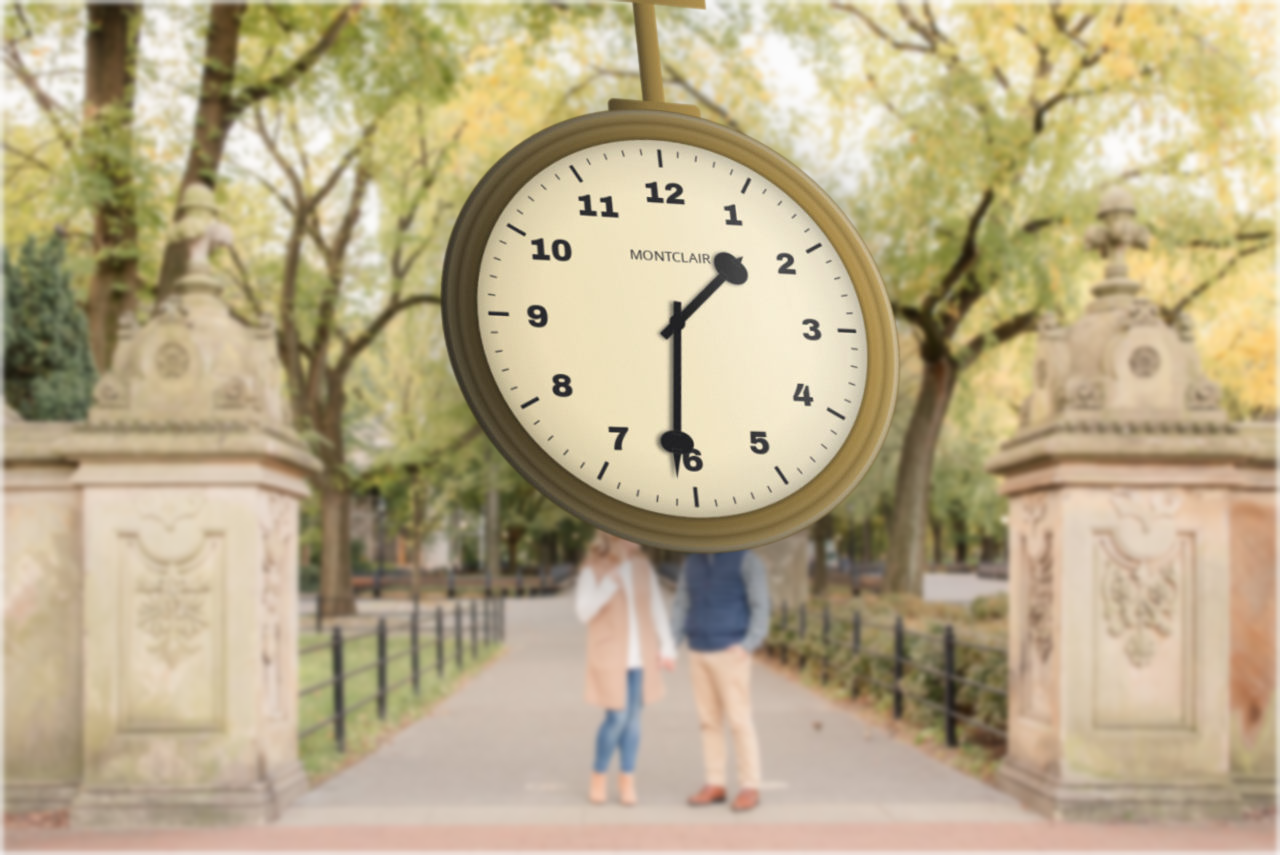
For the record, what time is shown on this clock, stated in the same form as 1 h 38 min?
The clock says 1 h 31 min
